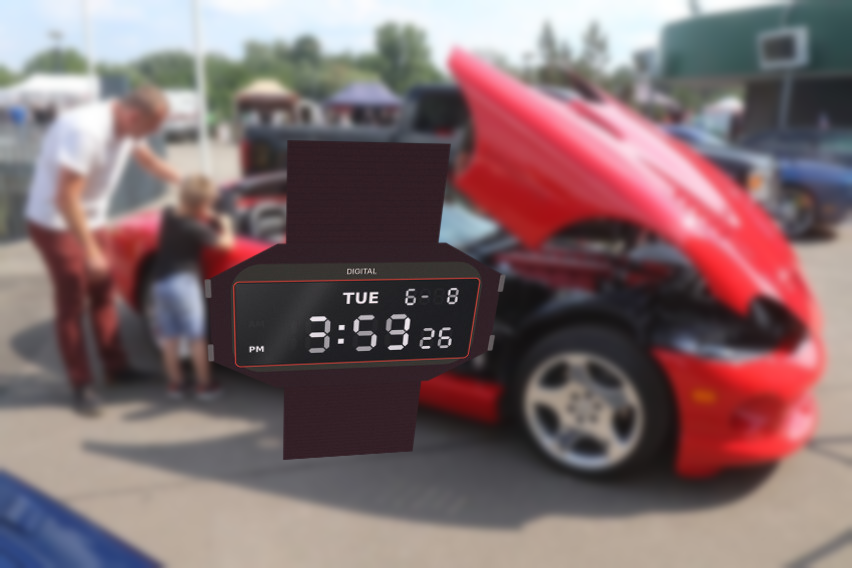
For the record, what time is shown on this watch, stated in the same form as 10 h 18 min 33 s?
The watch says 3 h 59 min 26 s
